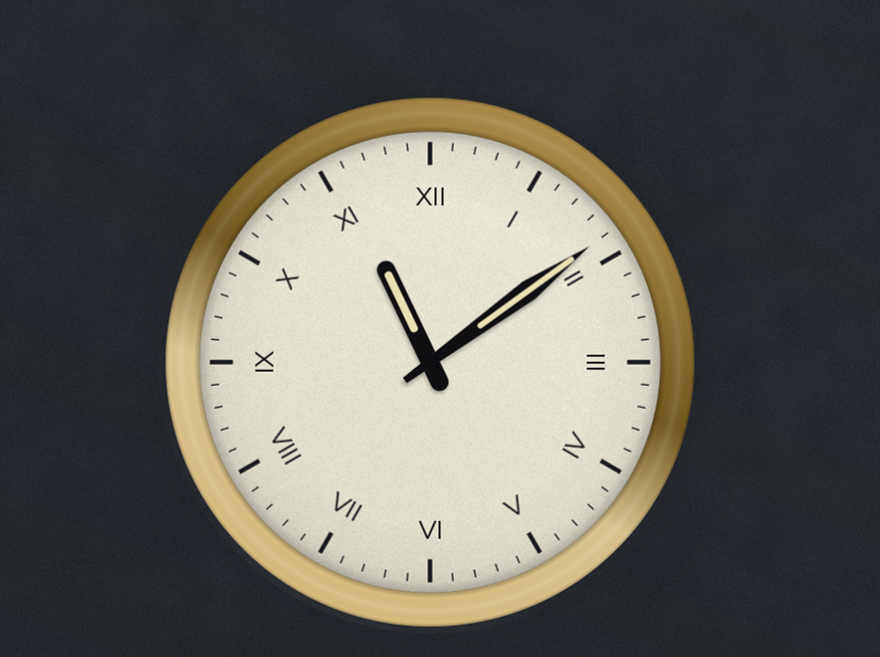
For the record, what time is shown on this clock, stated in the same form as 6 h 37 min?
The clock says 11 h 09 min
